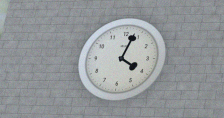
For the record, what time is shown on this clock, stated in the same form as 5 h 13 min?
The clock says 4 h 03 min
